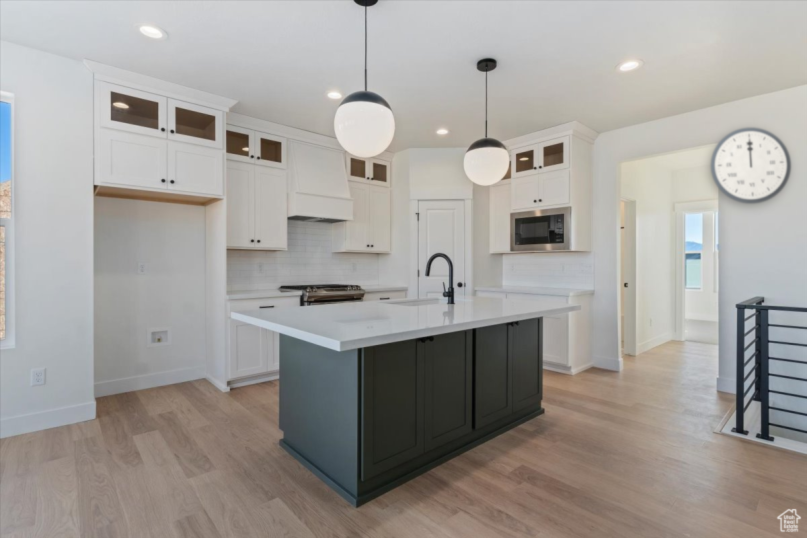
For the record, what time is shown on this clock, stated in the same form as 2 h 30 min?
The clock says 12 h 00 min
